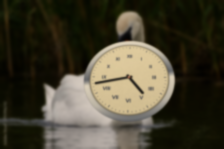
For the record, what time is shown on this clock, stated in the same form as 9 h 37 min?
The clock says 4 h 43 min
